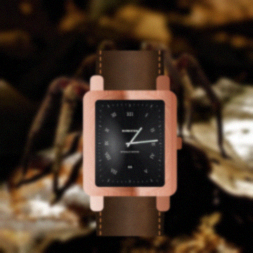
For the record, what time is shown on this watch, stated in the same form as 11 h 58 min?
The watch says 1 h 14 min
